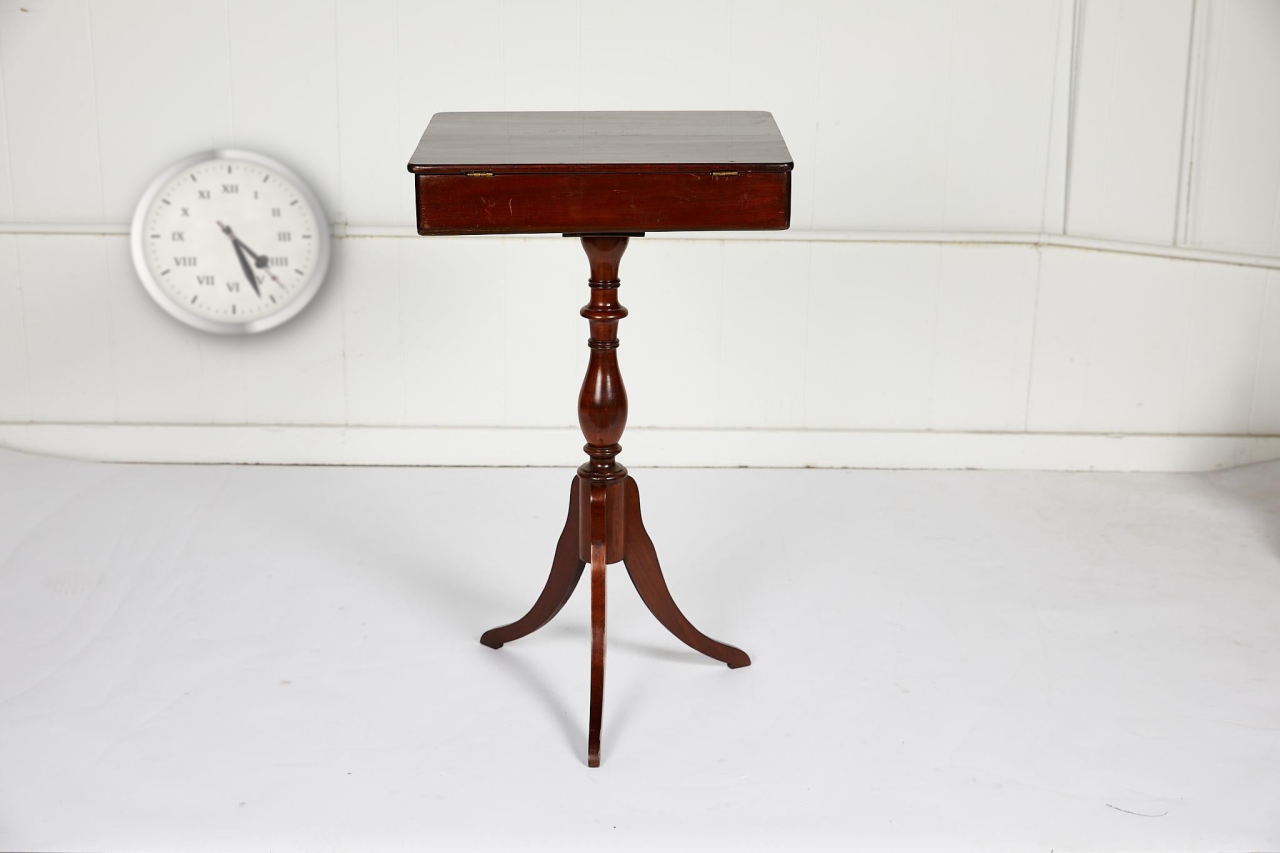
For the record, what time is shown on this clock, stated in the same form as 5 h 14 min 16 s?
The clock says 4 h 26 min 23 s
